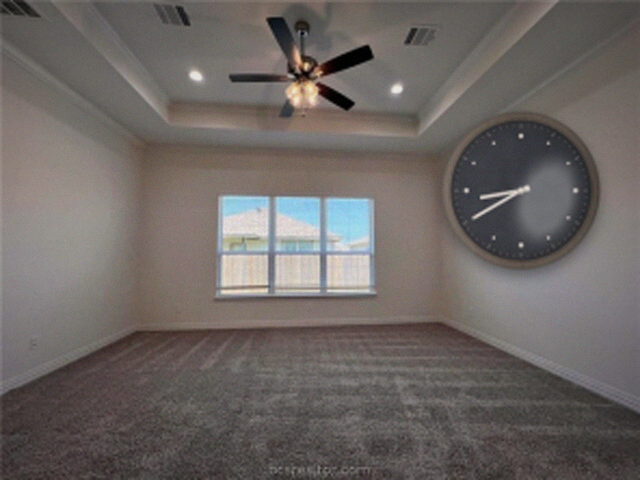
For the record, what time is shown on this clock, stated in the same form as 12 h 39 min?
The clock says 8 h 40 min
